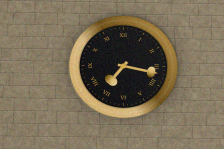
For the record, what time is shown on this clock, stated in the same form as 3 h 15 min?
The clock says 7 h 17 min
